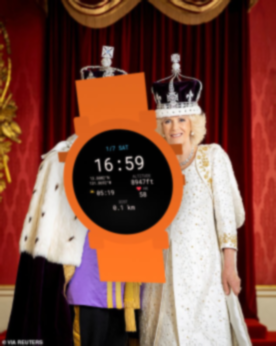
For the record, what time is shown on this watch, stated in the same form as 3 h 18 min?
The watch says 16 h 59 min
